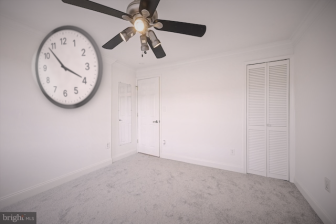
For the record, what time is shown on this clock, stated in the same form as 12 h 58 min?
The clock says 3 h 53 min
